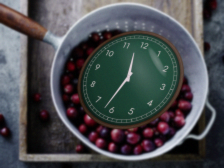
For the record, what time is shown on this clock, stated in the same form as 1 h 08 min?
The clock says 11 h 32 min
